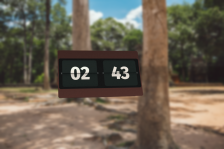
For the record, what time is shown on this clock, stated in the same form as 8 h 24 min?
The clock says 2 h 43 min
